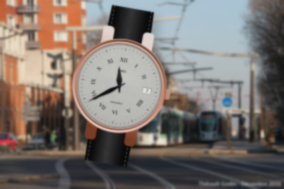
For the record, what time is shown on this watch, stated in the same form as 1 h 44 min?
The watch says 11 h 39 min
